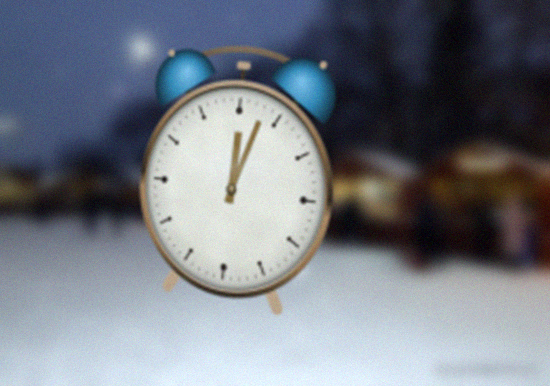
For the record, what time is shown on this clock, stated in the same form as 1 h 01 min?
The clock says 12 h 03 min
